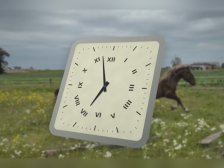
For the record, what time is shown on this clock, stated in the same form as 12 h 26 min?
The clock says 6 h 57 min
